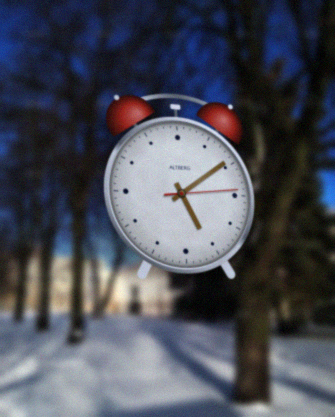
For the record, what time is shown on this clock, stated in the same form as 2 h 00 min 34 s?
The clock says 5 h 09 min 14 s
